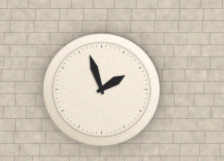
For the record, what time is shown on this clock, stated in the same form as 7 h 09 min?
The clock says 1 h 57 min
